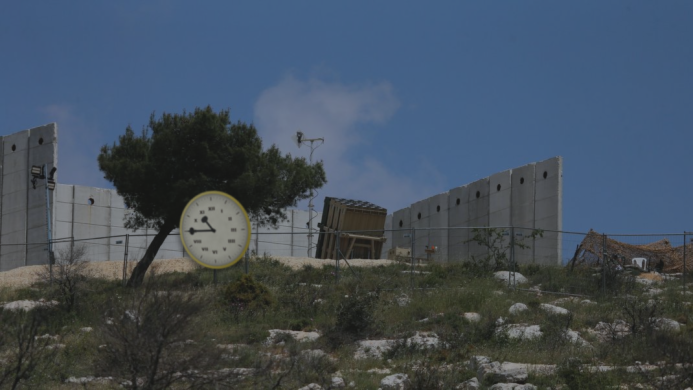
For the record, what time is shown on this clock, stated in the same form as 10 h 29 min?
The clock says 10 h 45 min
